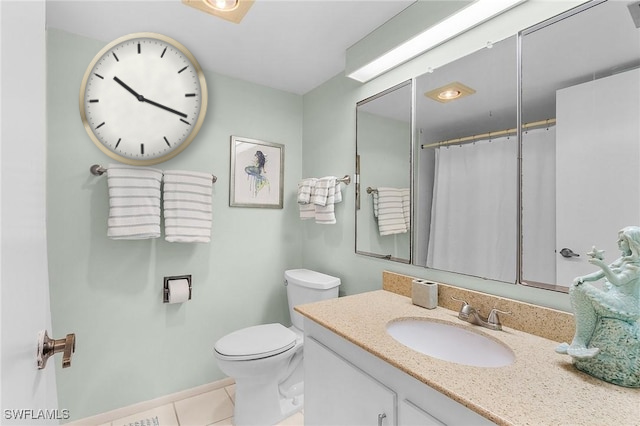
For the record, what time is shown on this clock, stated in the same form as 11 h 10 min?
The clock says 10 h 19 min
